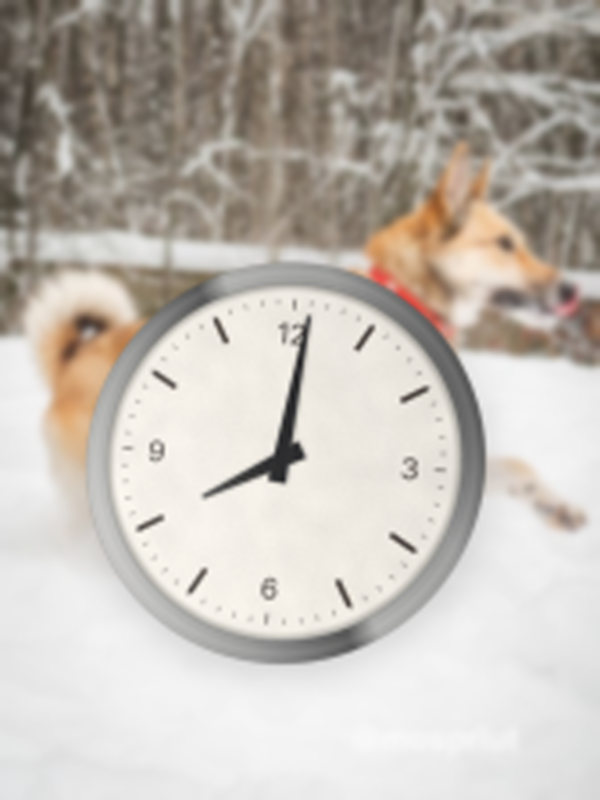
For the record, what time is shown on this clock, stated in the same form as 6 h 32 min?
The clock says 8 h 01 min
